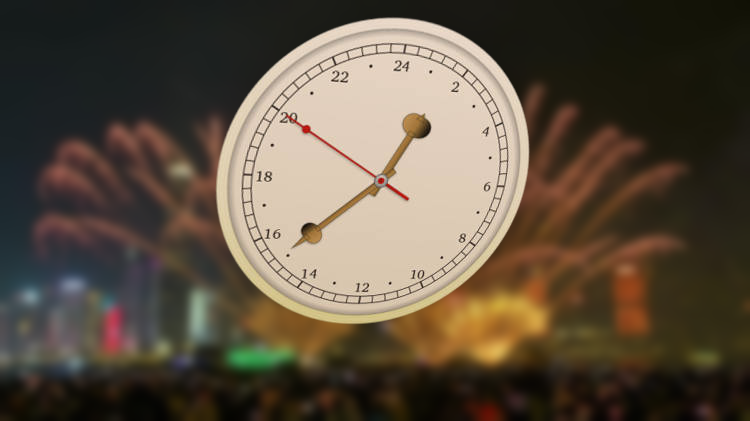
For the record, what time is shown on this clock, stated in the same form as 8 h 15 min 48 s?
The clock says 1 h 37 min 50 s
